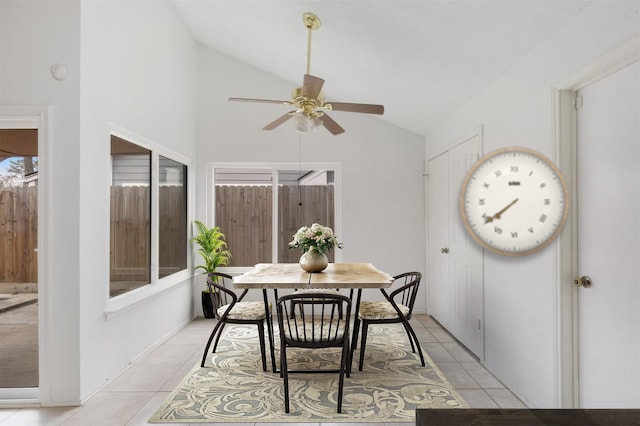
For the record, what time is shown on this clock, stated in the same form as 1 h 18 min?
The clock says 7 h 39 min
